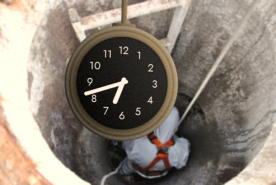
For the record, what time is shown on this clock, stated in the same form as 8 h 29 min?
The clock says 6 h 42 min
